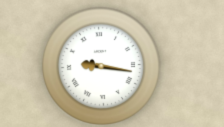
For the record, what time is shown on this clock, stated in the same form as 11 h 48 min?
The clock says 9 h 17 min
